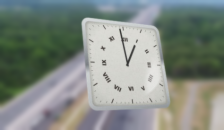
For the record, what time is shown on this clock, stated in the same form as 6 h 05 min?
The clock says 12 h 59 min
